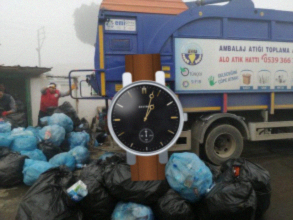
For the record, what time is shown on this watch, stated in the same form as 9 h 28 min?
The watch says 1 h 03 min
